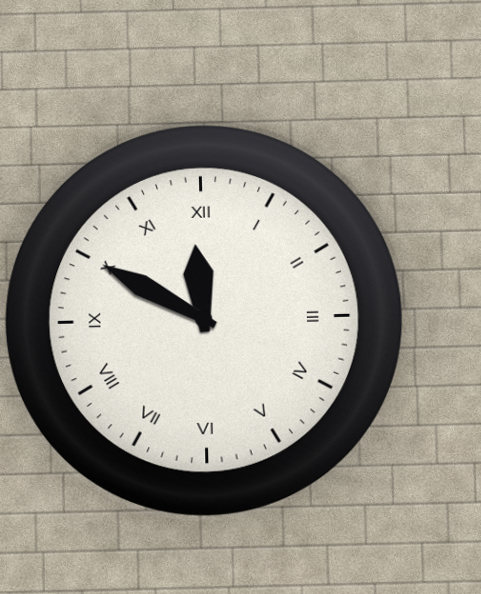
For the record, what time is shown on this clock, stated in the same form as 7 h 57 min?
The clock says 11 h 50 min
